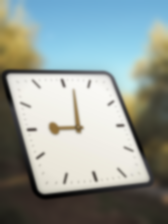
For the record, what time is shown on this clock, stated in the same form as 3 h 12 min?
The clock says 9 h 02 min
